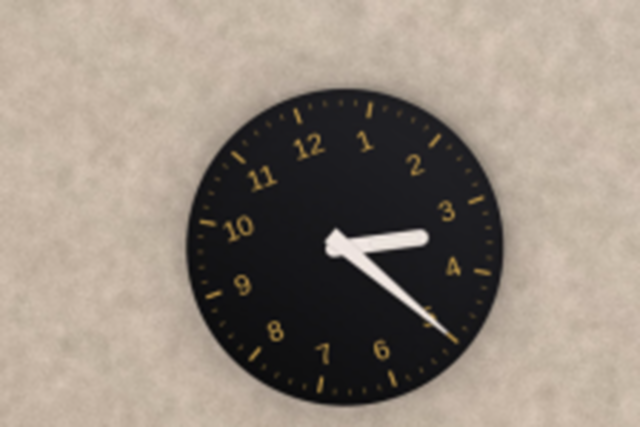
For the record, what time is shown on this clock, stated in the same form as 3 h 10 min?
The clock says 3 h 25 min
